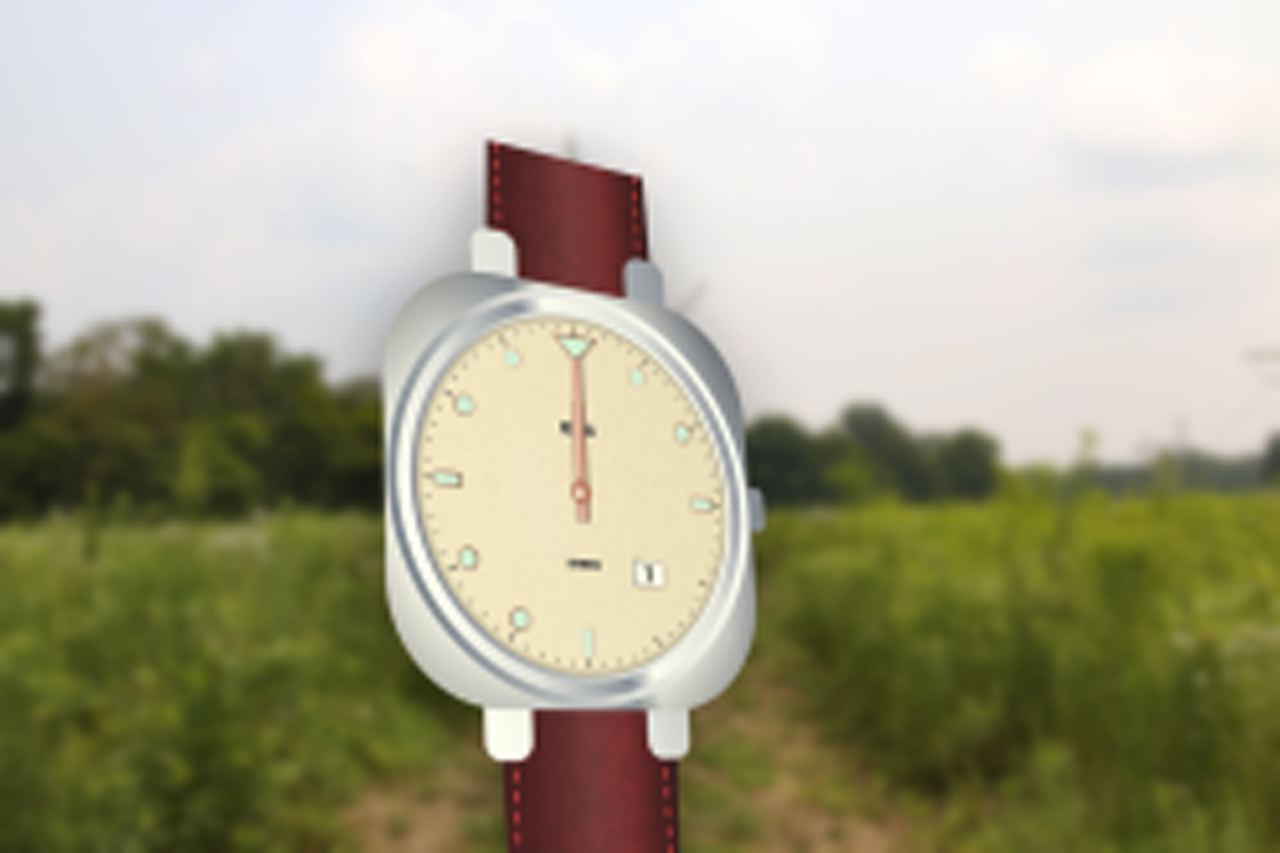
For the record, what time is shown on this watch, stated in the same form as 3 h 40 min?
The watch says 12 h 00 min
